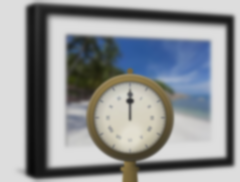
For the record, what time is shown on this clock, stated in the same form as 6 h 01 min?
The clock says 12 h 00 min
